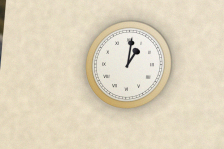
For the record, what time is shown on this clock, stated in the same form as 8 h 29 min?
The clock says 1 h 01 min
